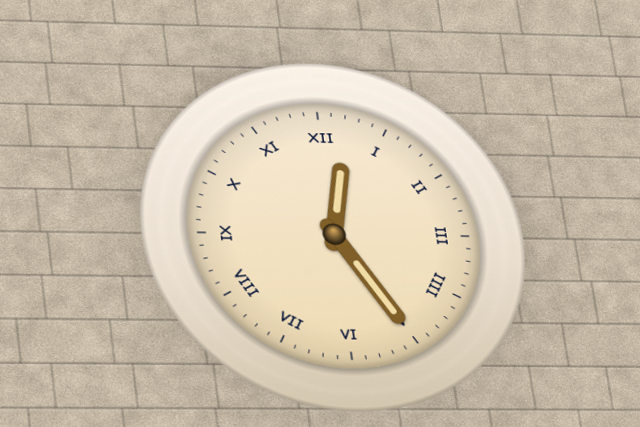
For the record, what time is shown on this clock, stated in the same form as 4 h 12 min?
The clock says 12 h 25 min
